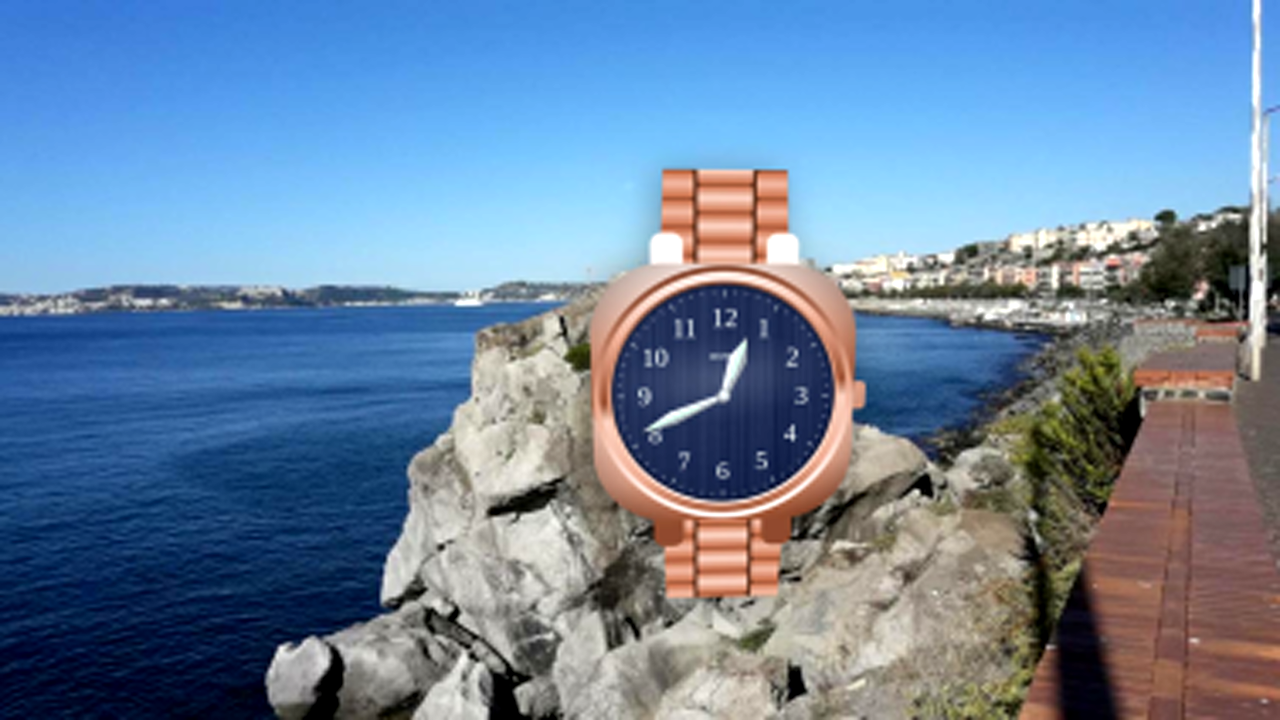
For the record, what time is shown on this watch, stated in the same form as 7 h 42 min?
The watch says 12 h 41 min
